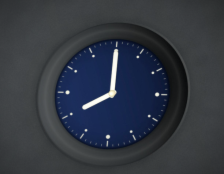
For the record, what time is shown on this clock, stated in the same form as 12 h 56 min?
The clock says 8 h 00 min
